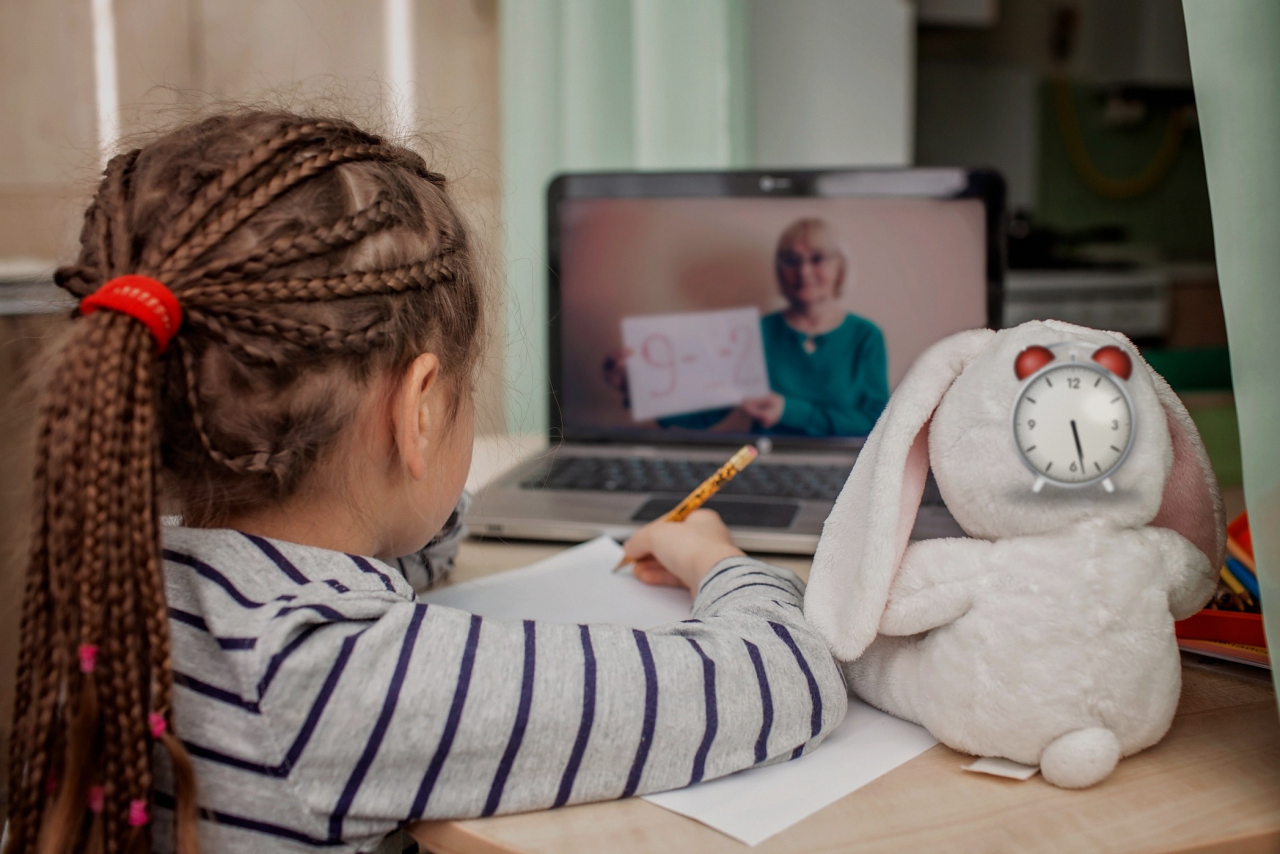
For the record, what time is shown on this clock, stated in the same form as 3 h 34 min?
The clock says 5 h 28 min
